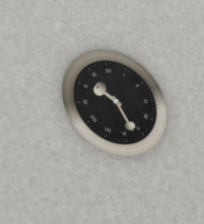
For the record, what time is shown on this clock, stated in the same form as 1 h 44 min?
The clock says 10 h 27 min
